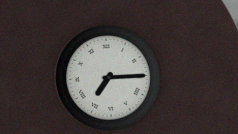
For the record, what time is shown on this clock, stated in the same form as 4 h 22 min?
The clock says 7 h 15 min
